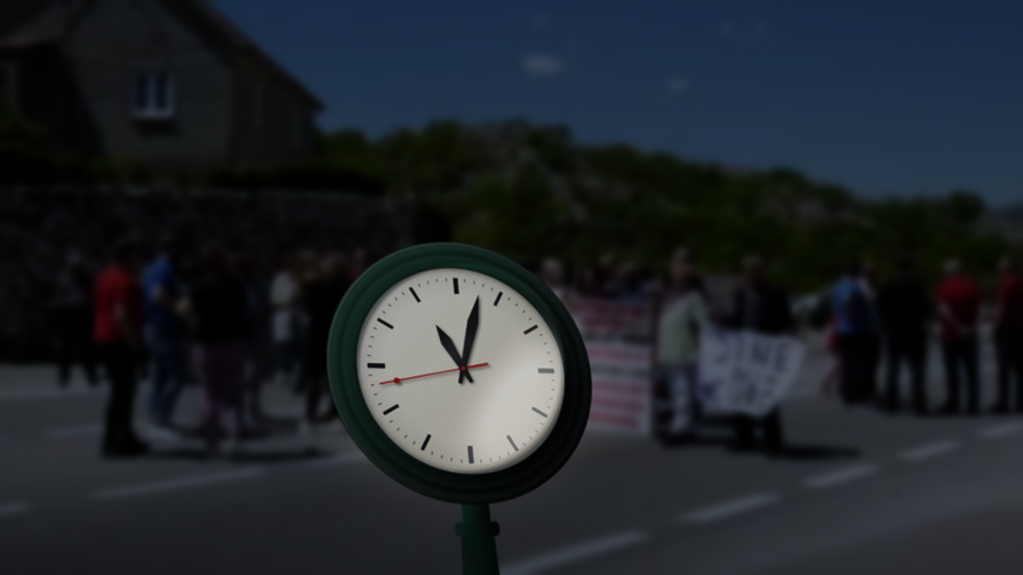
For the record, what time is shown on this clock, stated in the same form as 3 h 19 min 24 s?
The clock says 11 h 02 min 43 s
